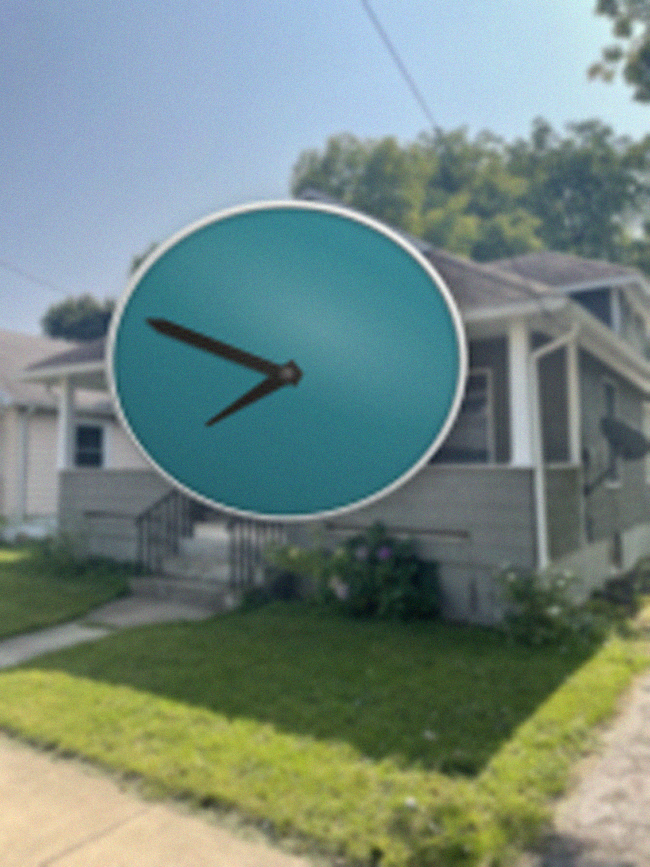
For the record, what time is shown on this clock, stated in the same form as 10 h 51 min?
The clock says 7 h 49 min
